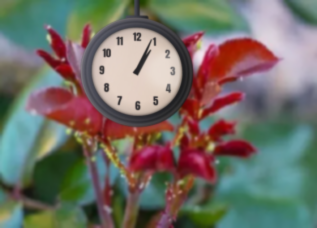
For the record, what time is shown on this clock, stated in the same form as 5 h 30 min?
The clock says 1 h 04 min
